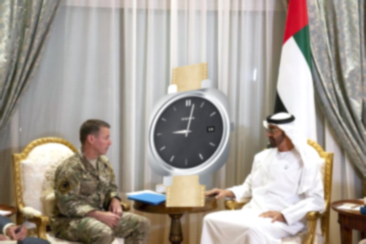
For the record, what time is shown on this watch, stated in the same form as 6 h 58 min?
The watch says 9 h 02 min
